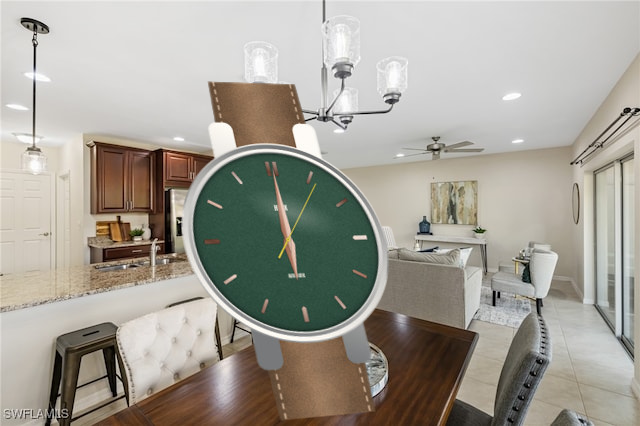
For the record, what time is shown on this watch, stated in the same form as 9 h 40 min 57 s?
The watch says 6 h 00 min 06 s
